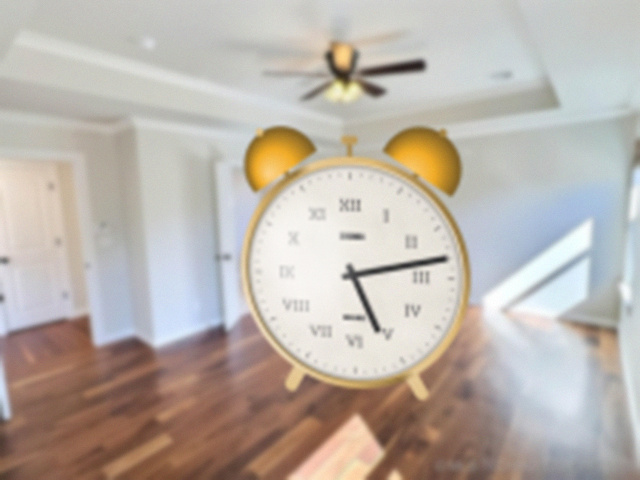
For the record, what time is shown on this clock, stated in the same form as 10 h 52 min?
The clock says 5 h 13 min
